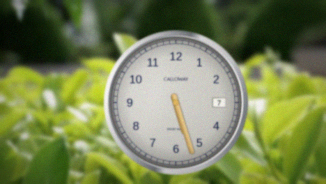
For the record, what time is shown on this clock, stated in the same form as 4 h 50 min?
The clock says 5 h 27 min
